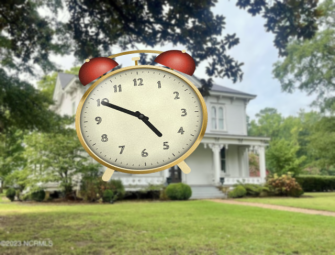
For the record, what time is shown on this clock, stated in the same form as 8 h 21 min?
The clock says 4 h 50 min
